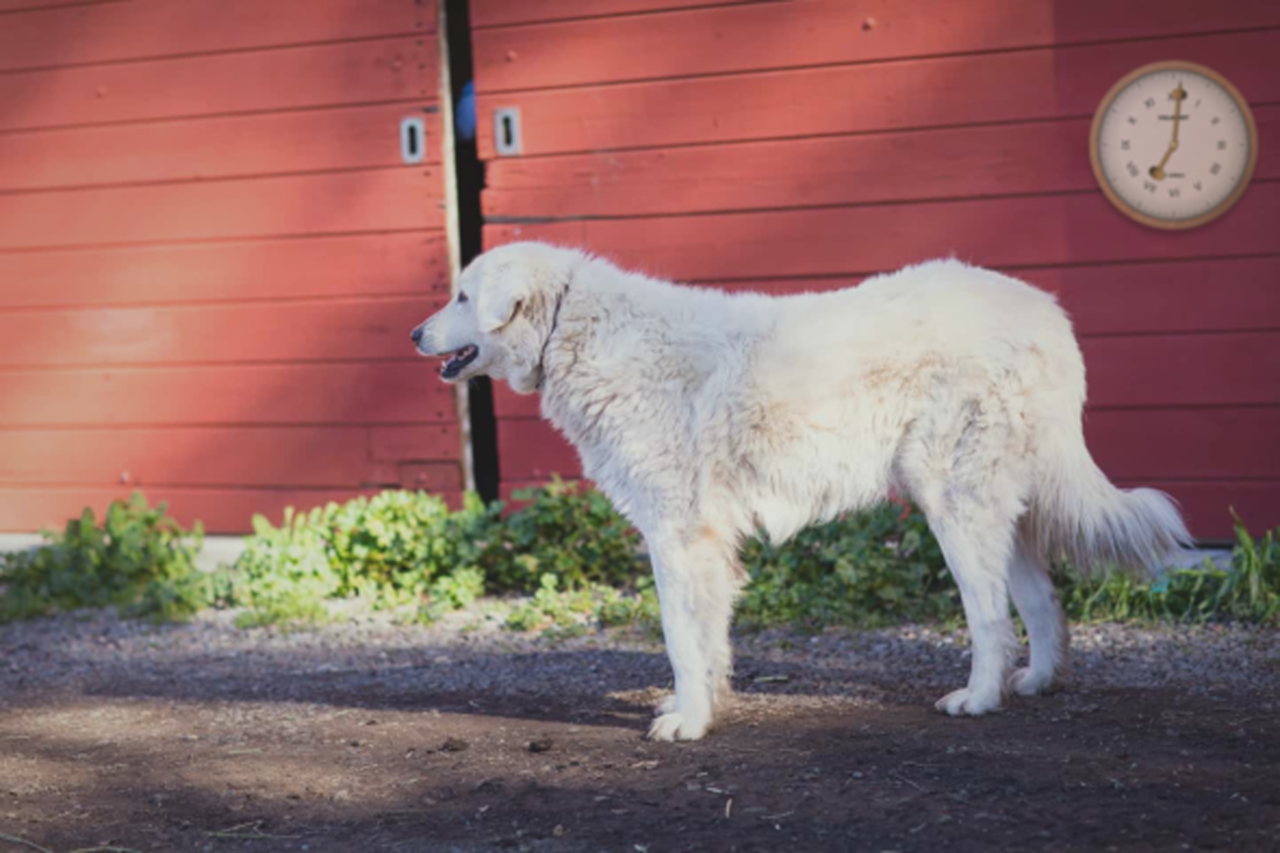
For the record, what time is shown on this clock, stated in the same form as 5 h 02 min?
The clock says 7 h 01 min
